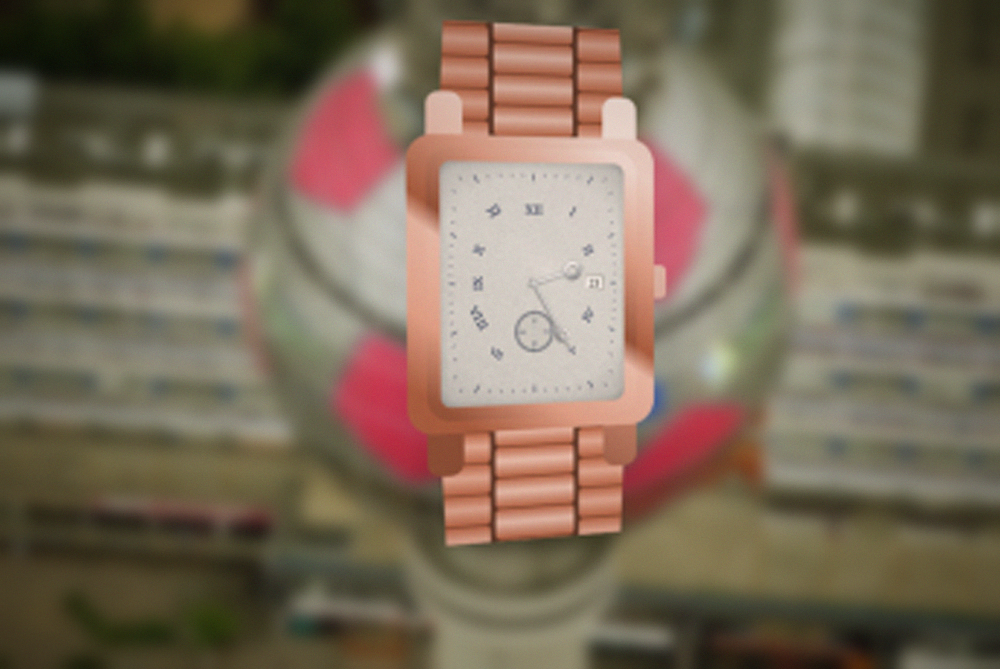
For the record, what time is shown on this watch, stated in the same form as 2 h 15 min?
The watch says 2 h 25 min
